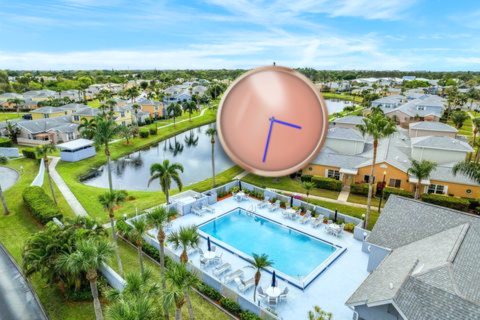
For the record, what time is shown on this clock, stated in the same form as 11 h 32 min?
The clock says 3 h 32 min
